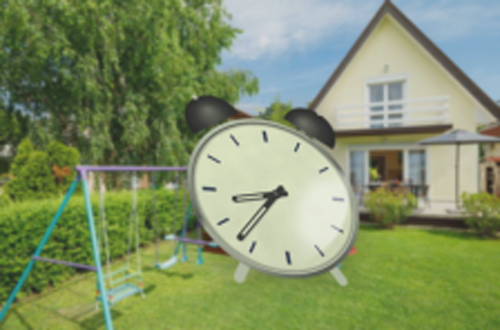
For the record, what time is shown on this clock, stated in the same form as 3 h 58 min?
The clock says 8 h 37 min
